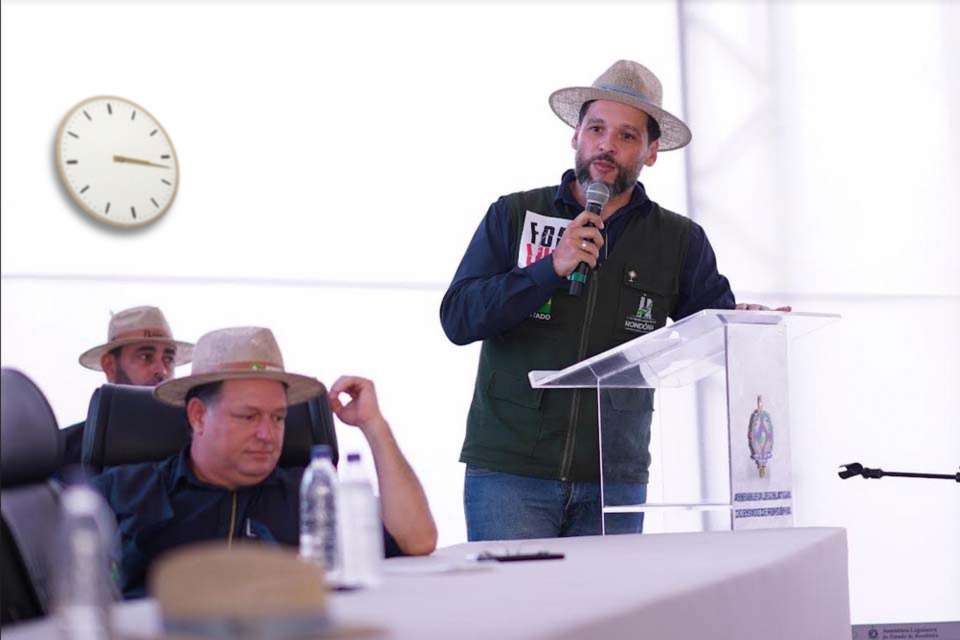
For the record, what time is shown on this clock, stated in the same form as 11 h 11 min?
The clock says 3 h 17 min
